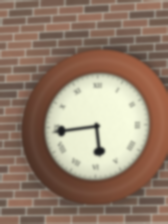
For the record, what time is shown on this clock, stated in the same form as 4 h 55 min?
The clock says 5 h 44 min
